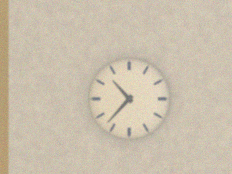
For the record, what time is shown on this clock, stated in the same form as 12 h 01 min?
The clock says 10 h 37 min
